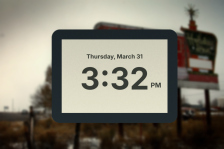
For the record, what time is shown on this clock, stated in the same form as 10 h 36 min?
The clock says 3 h 32 min
